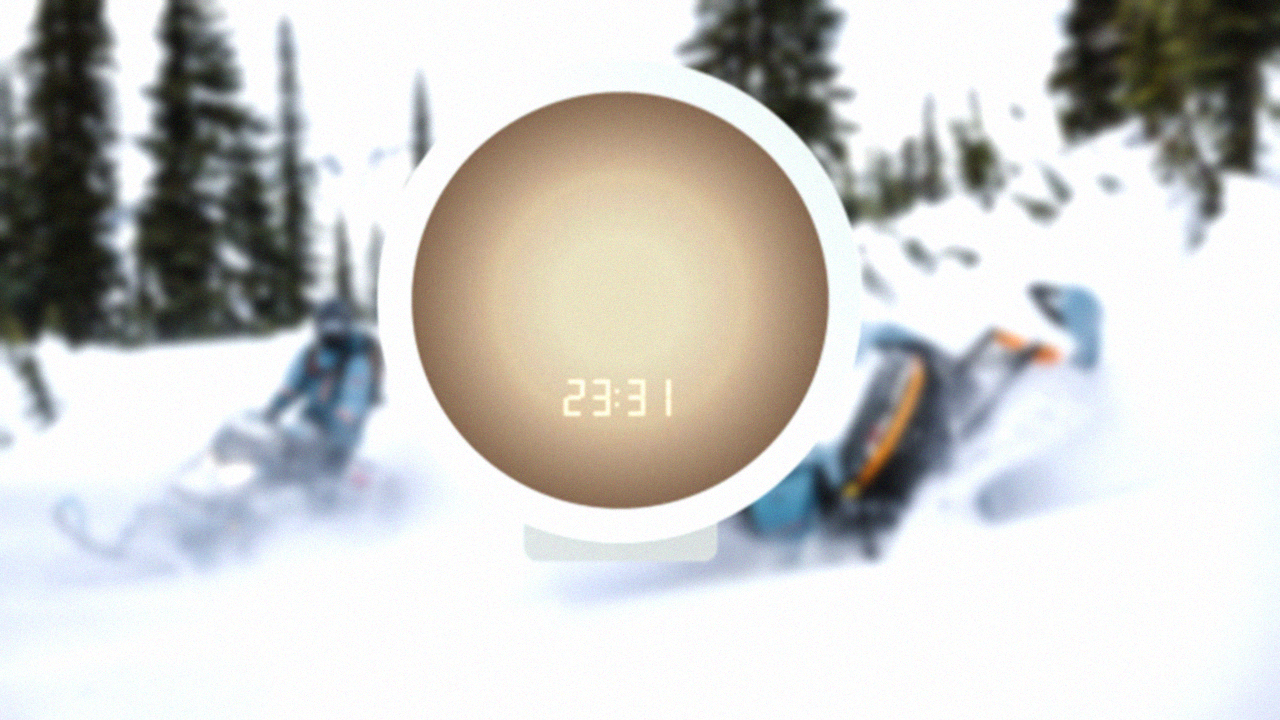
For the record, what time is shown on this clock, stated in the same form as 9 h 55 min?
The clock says 23 h 31 min
